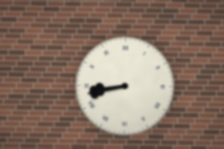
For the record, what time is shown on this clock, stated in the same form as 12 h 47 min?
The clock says 8 h 43 min
